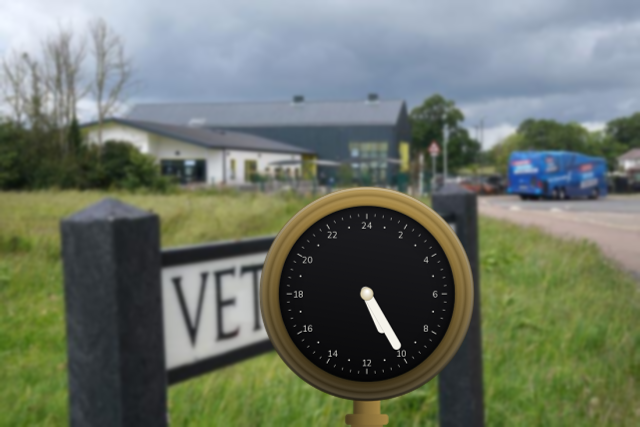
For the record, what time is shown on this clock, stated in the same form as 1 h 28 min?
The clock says 10 h 25 min
